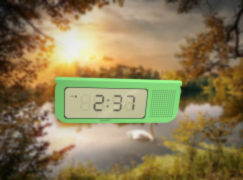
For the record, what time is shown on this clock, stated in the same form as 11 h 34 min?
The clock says 2 h 37 min
